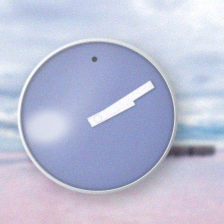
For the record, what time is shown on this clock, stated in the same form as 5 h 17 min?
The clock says 2 h 10 min
